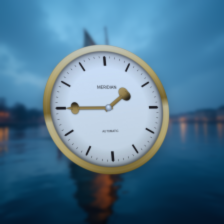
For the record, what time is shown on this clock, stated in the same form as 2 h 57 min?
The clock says 1 h 45 min
